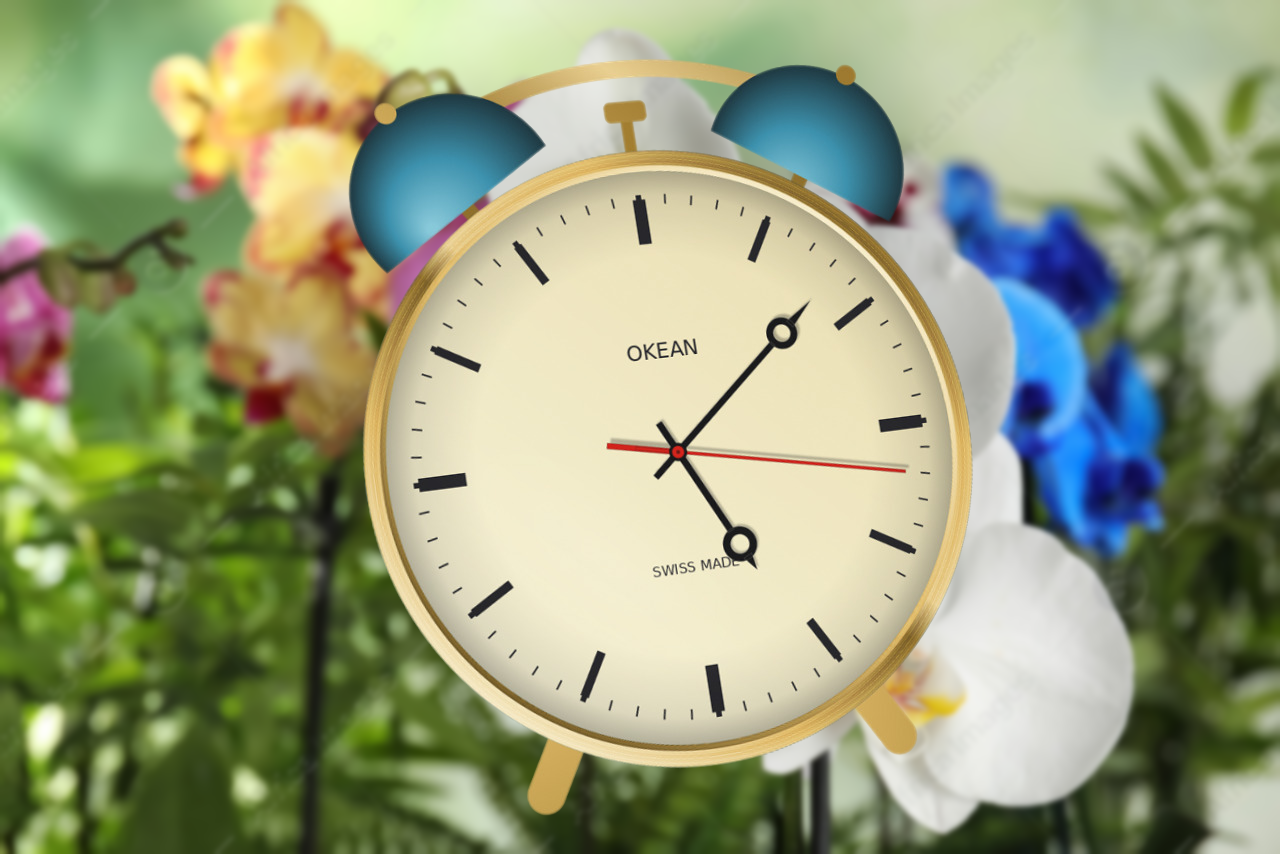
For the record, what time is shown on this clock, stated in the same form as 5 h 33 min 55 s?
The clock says 5 h 08 min 17 s
